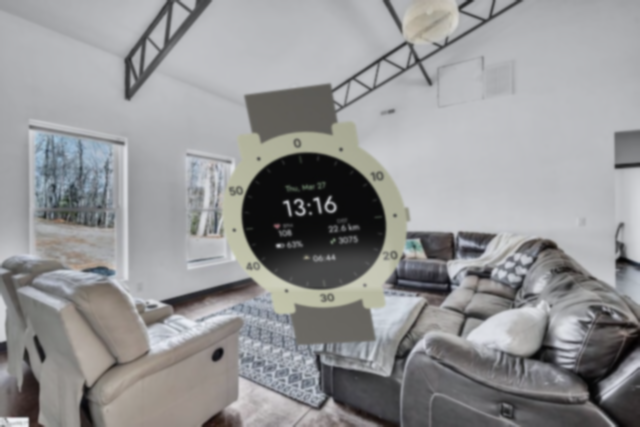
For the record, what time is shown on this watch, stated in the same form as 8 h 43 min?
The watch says 13 h 16 min
